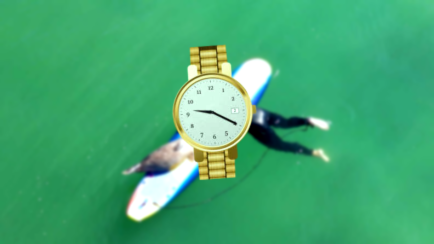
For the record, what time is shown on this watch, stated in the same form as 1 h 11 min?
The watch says 9 h 20 min
